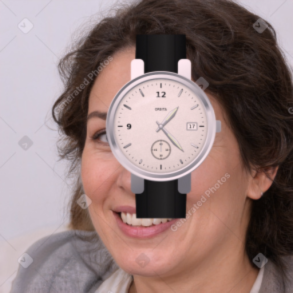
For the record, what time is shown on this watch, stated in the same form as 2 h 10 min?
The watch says 1 h 23 min
